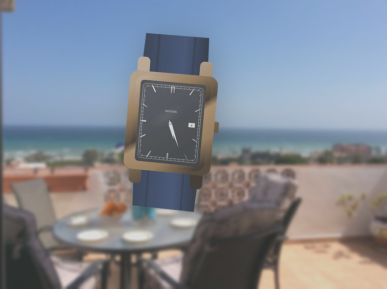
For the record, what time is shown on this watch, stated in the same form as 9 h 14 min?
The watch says 5 h 26 min
